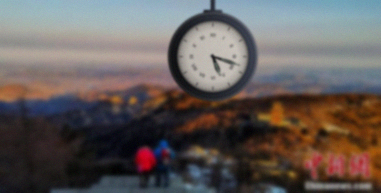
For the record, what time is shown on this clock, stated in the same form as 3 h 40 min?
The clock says 5 h 18 min
